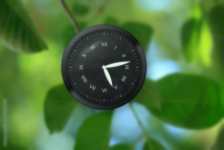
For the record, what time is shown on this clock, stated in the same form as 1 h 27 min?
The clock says 5 h 13 min
